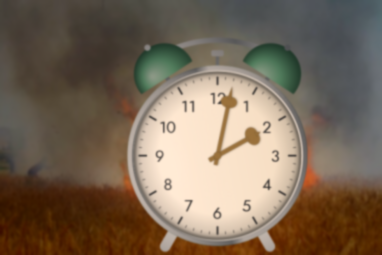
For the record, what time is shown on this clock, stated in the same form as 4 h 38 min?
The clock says 2 h 02 min
